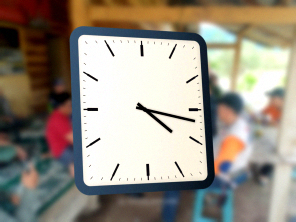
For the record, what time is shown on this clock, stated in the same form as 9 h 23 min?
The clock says 4 h 17 min
